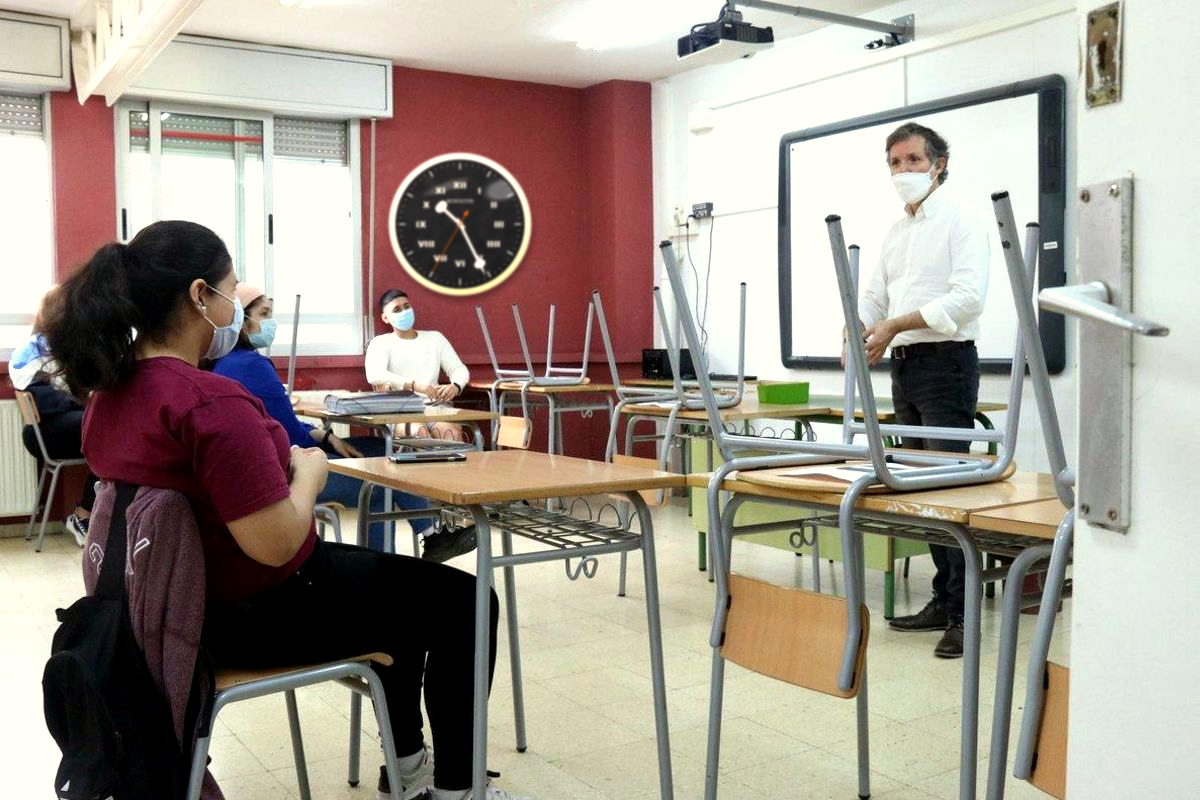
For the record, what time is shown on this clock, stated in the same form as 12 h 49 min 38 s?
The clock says 10 h 25 min 35 s
